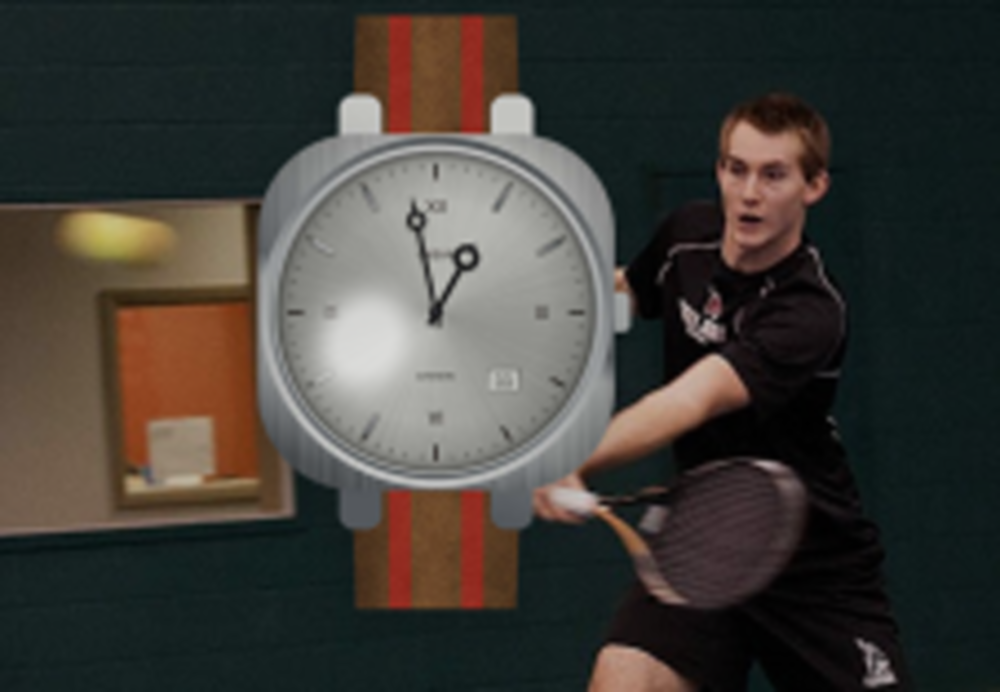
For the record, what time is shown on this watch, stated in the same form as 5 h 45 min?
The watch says 12 h 58 min
